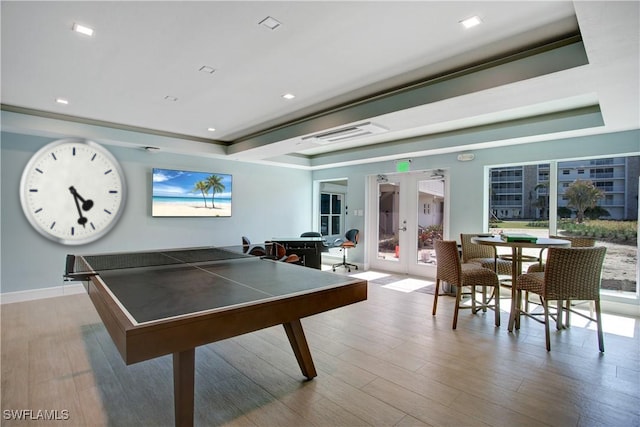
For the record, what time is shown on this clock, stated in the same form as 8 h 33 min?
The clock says 4 h 27 min
